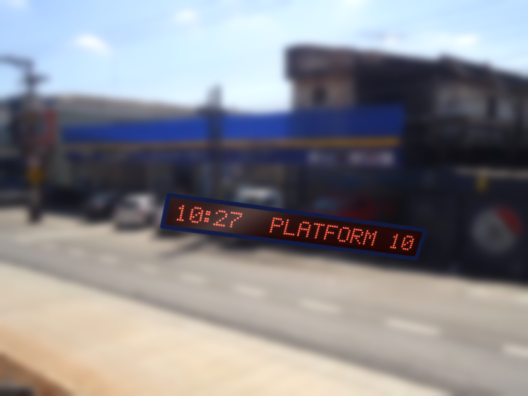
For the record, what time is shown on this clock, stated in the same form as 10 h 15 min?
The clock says 10 h 27 min
